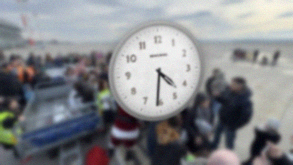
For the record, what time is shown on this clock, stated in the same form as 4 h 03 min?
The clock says 4 h 31 min
